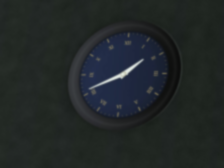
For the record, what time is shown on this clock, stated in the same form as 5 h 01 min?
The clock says 1 h 41 min
